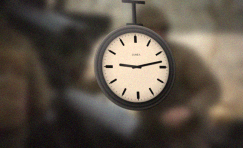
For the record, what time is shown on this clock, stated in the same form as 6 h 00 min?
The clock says 9 h 13 min
